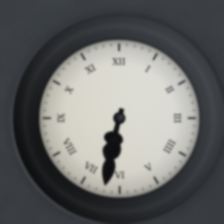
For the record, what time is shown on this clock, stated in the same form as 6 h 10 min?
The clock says 6 h 32 min
